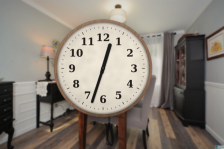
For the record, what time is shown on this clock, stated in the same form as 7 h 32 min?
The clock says 12 h 33 min
